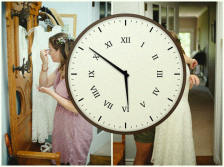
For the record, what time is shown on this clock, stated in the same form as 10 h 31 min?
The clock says 5 h 51 min
